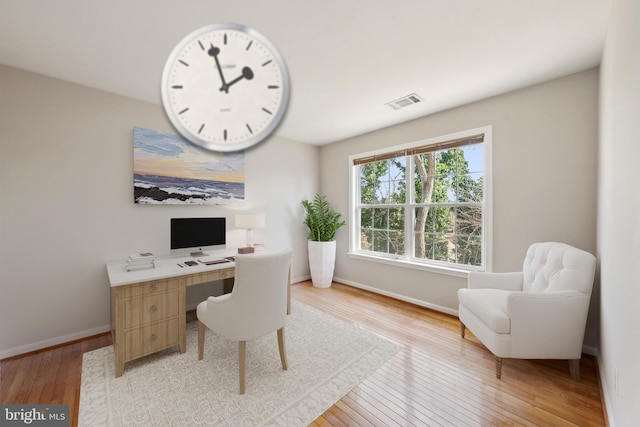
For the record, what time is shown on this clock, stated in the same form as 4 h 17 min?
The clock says 1 h 57 min
